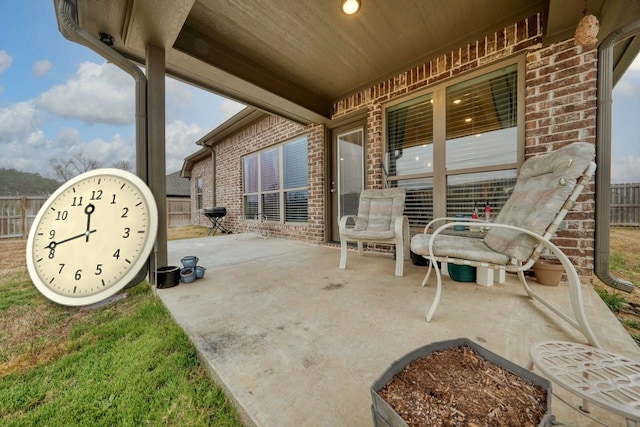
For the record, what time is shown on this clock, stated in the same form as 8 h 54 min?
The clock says 11 h 42 min
